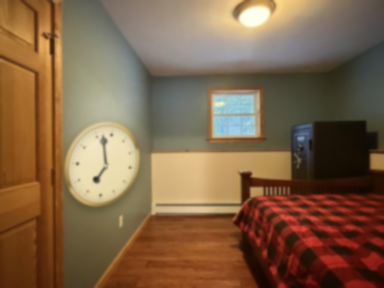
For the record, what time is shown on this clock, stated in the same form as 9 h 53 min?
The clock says 6 h 57 min
